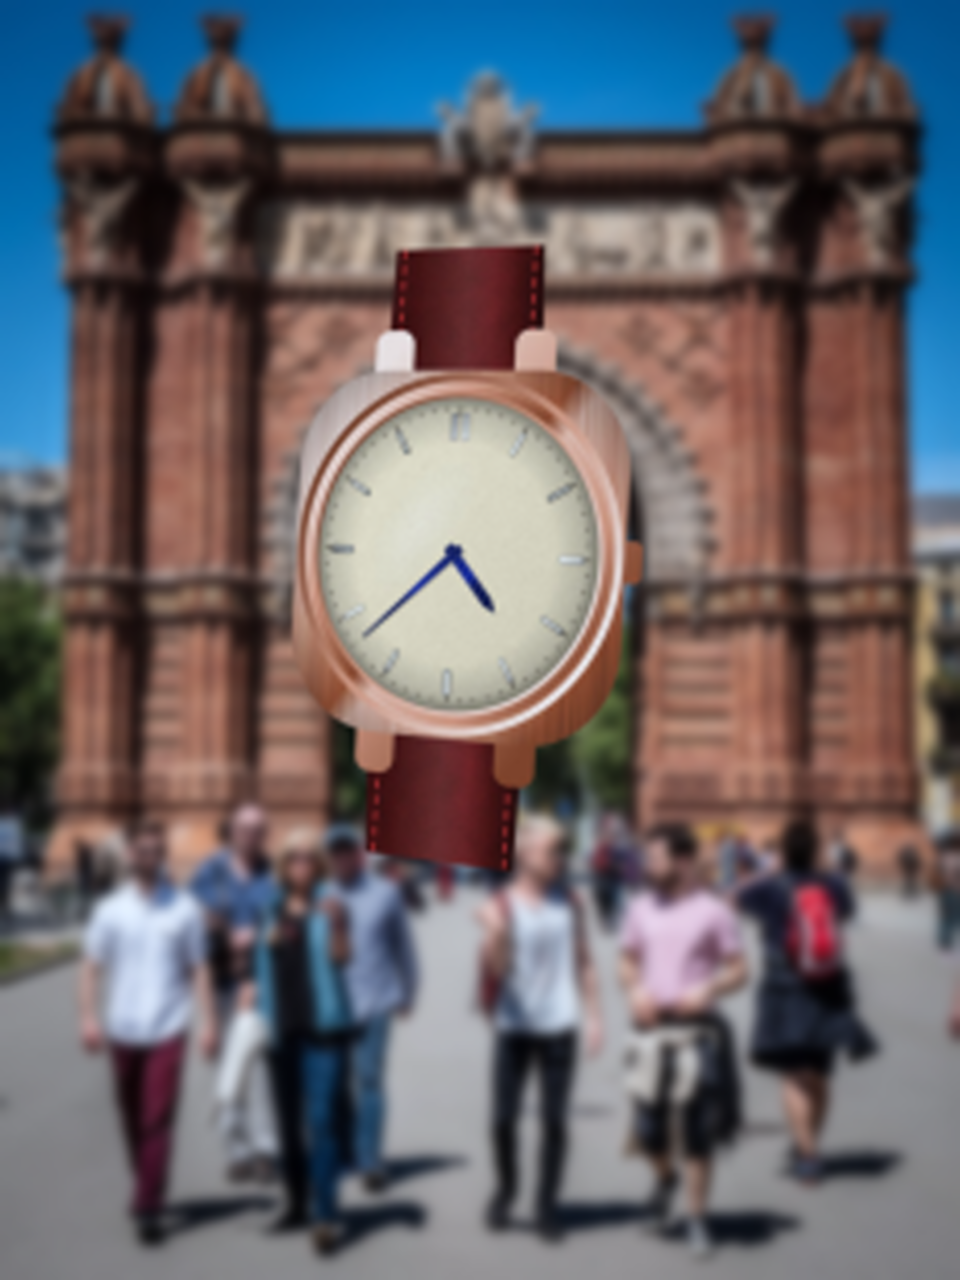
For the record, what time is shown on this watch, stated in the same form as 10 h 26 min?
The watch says 4 h 38 min
